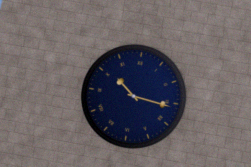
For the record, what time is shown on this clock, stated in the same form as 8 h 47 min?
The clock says 10 h 16 min
